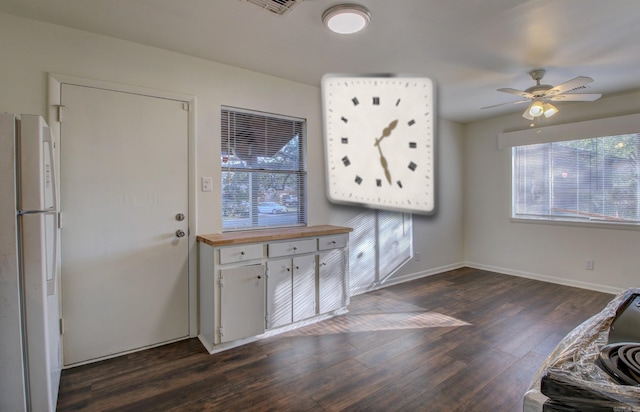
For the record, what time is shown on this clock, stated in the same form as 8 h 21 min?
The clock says 1 h 27 min
